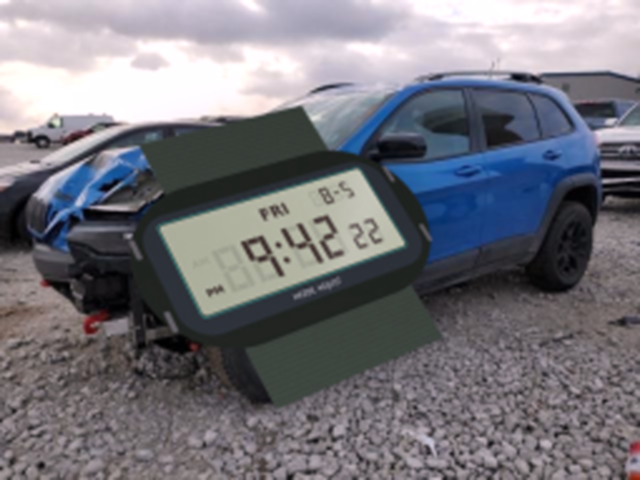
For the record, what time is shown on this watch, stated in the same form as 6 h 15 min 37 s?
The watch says 9 h 42 min 22 s
